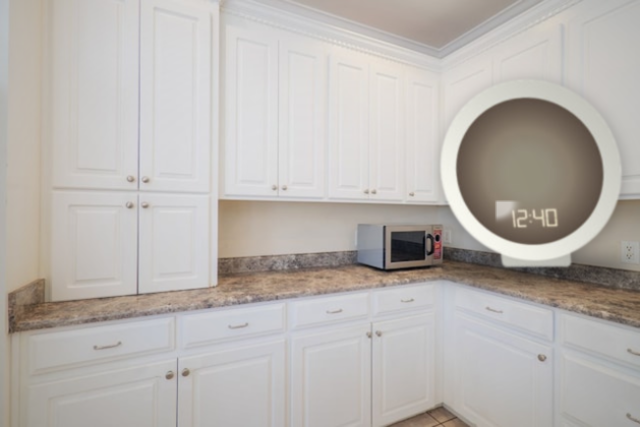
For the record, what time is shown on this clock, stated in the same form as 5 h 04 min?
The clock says 12 h 40 min
